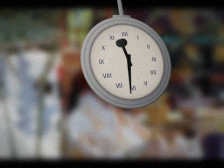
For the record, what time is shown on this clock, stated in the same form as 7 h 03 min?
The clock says 11 h 31 min
